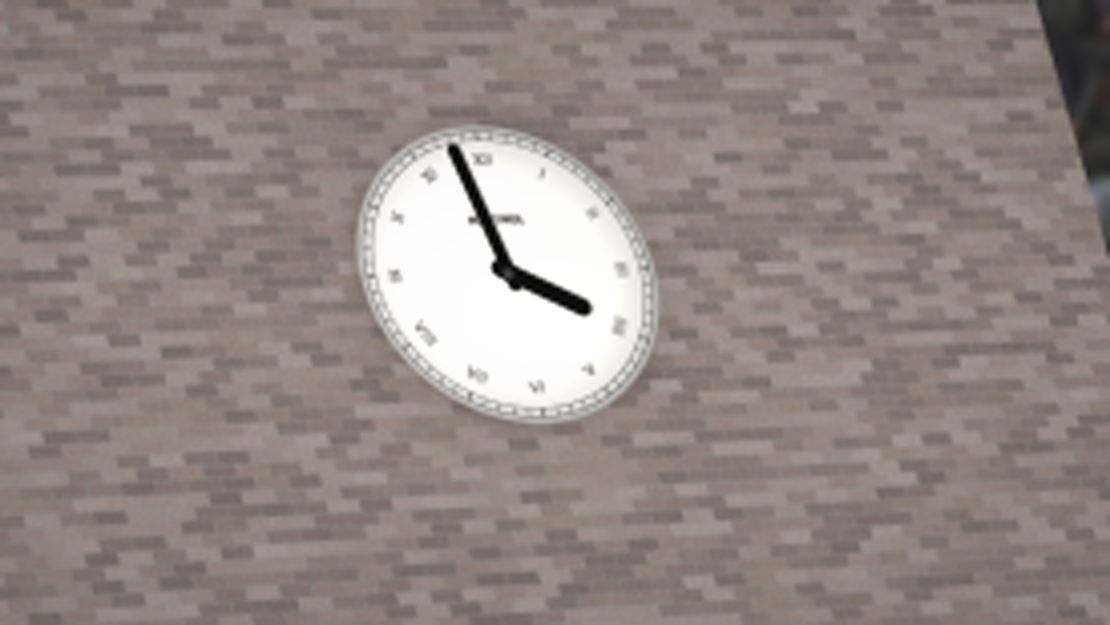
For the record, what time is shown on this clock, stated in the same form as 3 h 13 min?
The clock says 3 h 58 min
